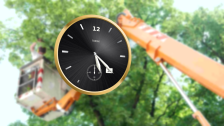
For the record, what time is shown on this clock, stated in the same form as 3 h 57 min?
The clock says 5 h 22 min
